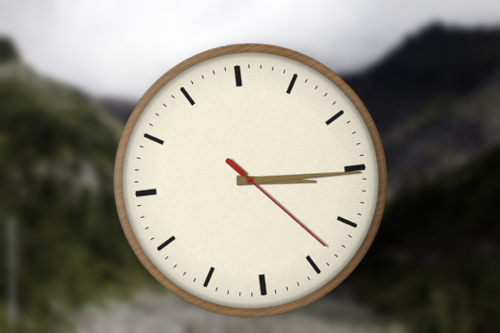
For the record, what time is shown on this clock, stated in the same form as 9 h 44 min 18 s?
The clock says 3 h 15 min 23 s
